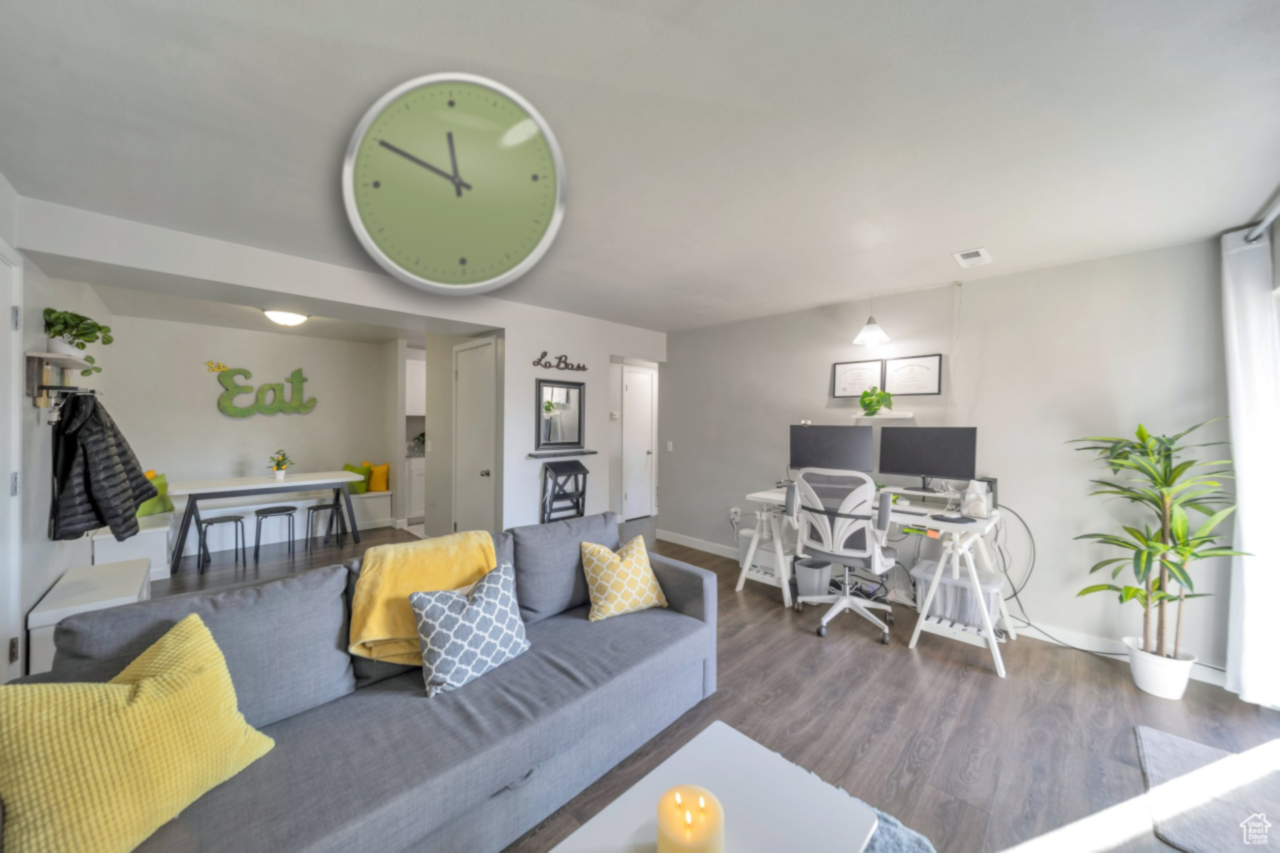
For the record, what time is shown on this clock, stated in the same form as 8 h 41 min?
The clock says 11 h 50 min
